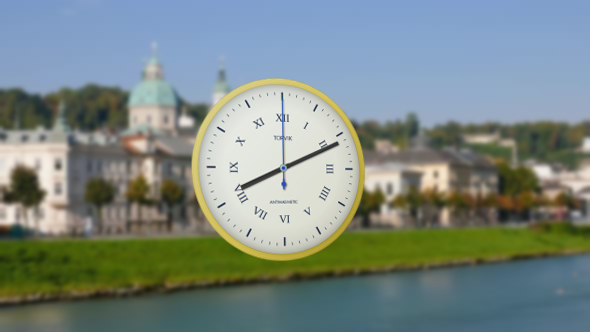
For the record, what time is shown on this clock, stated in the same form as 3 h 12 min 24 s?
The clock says 8 h 11 min 00 s
